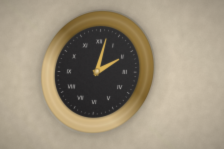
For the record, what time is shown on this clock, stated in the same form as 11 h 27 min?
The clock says 2 h 02 min
